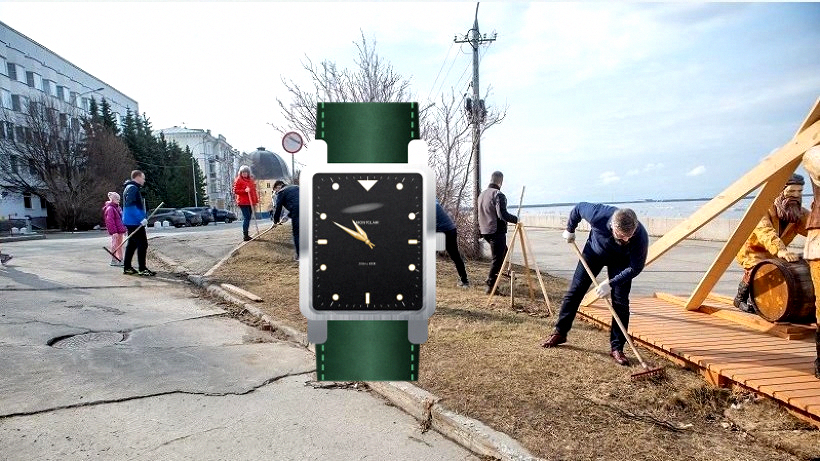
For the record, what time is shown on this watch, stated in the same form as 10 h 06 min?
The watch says 10 h 50 min
